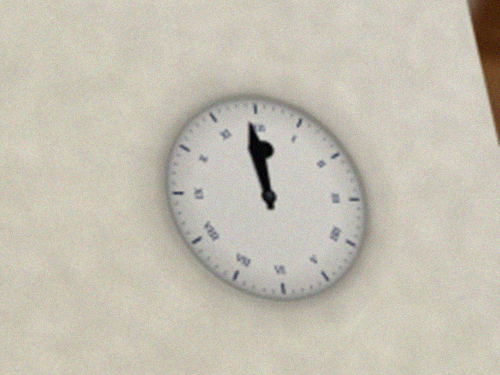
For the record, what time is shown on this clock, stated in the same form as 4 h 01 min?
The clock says 11 h 59 min
